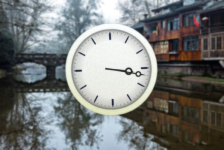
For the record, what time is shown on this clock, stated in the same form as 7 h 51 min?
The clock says 3 h 17 min
